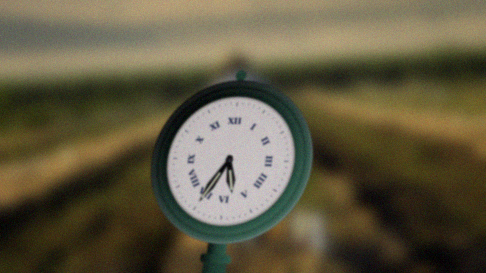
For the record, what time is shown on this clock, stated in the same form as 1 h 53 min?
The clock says 5 h 35 min
